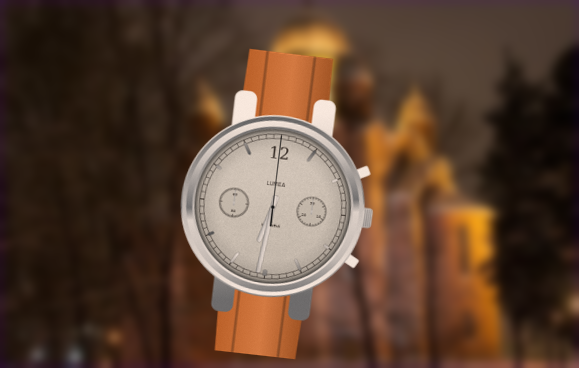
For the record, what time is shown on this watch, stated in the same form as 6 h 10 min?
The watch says 6 h 31 min
